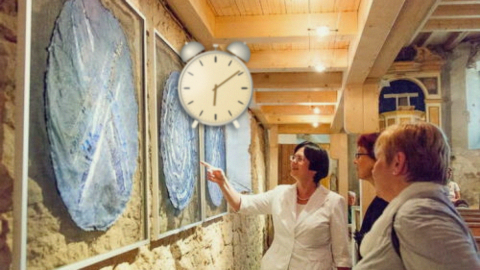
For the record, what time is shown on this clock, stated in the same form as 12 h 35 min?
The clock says 6 h 09 min
